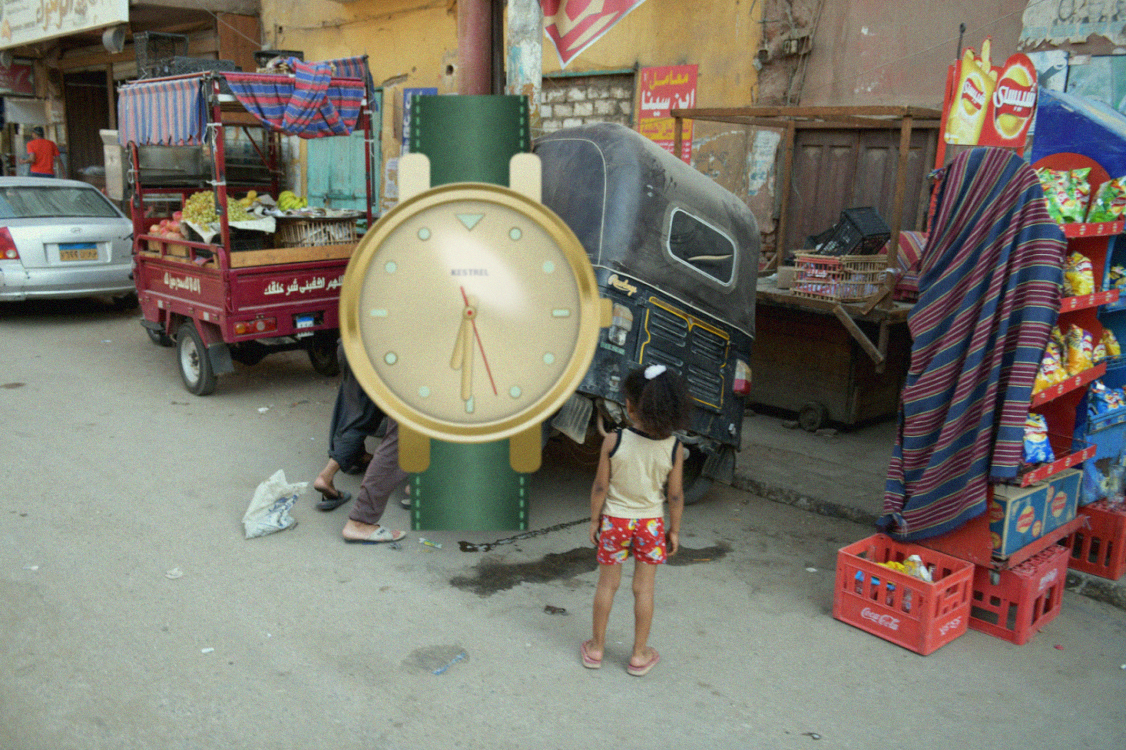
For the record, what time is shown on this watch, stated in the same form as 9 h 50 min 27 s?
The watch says 6 h 30 min 27 s
